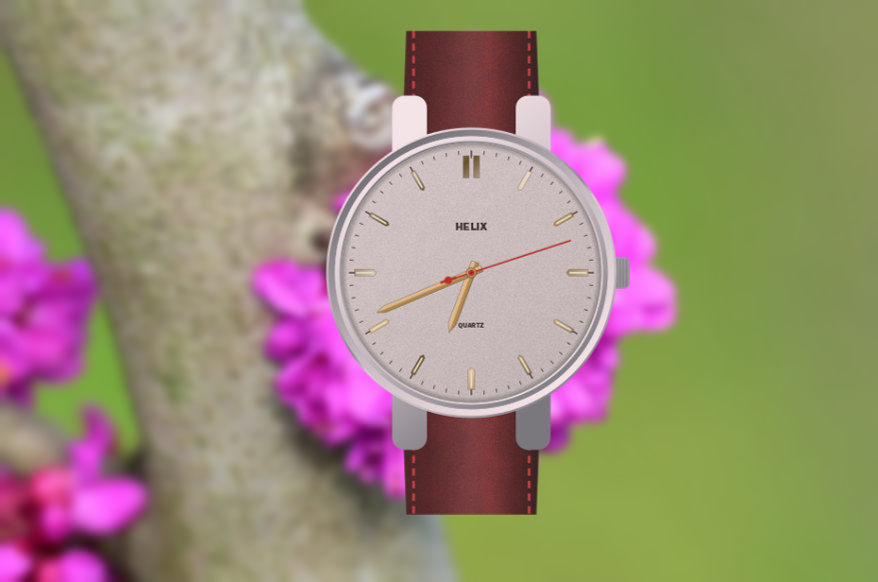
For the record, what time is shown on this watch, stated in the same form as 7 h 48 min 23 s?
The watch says 6 h 41 min 12 s
